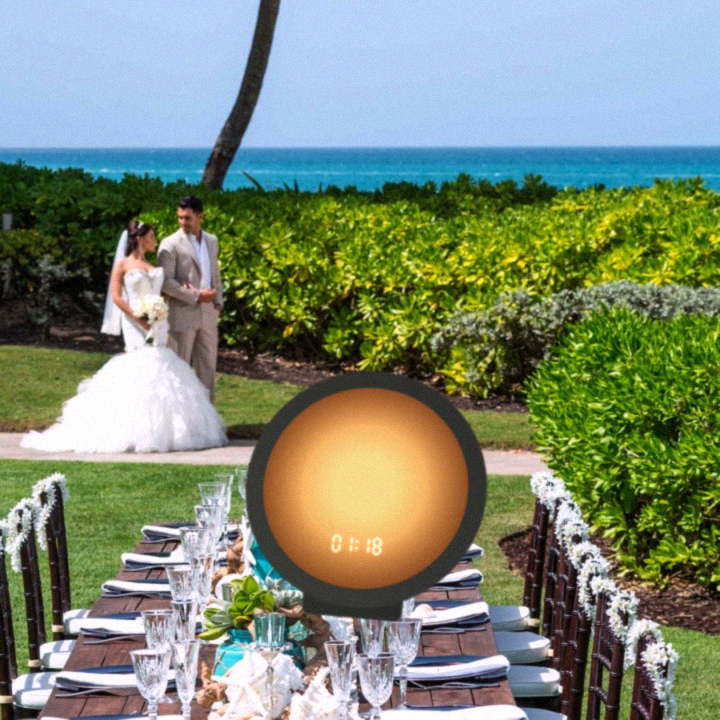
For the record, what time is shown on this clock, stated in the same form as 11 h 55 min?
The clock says 1 h 18 min
